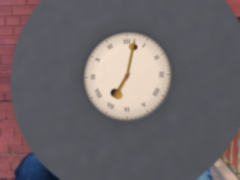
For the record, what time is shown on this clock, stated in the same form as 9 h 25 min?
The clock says 7 h 02 min
